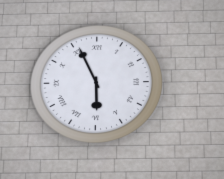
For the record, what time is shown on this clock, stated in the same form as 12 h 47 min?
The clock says 5 h 56 min
